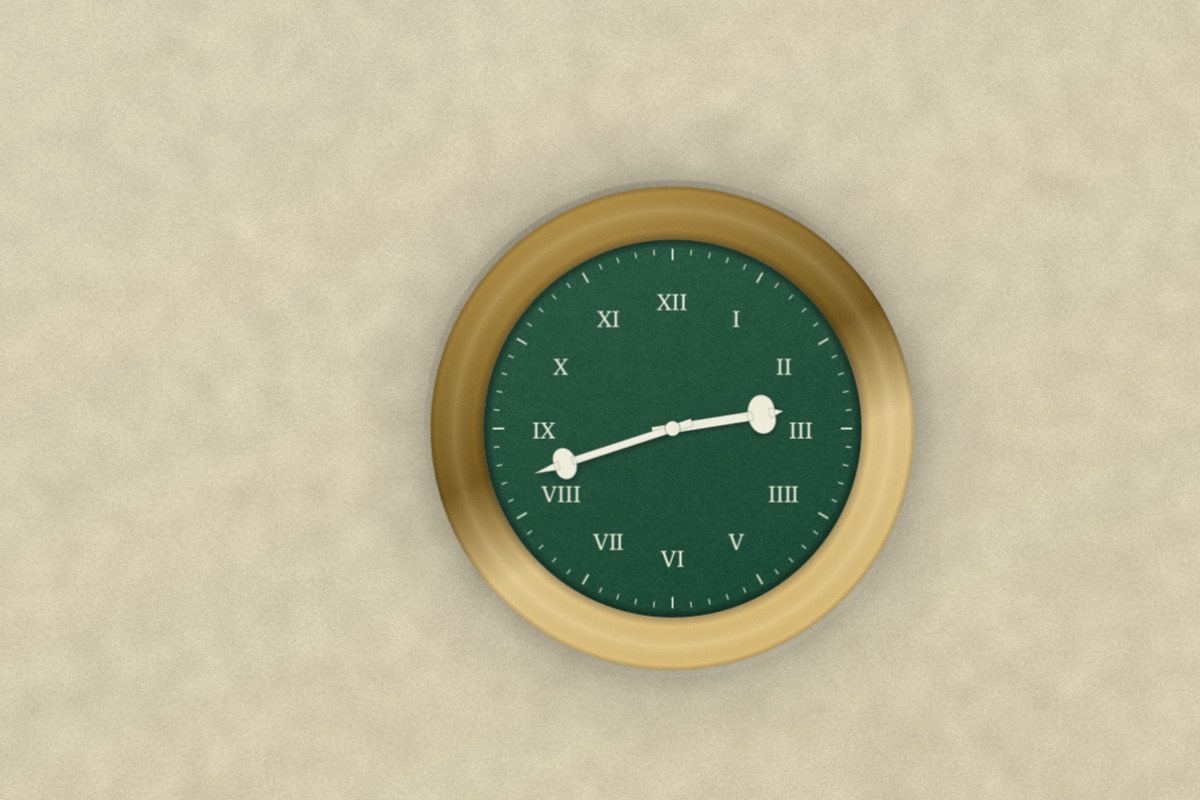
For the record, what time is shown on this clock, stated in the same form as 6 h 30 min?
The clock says 2 h 42 min
